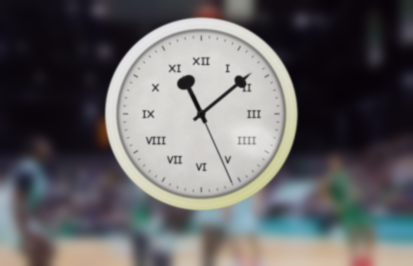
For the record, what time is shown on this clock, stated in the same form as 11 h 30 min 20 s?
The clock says 11 h 08 min 26 s
